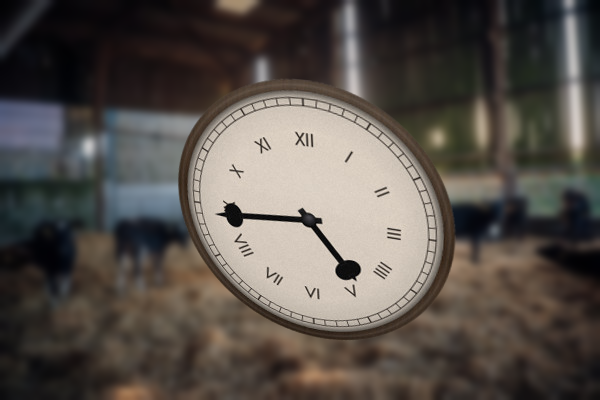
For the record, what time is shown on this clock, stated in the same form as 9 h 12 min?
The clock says 4 h 44 min
